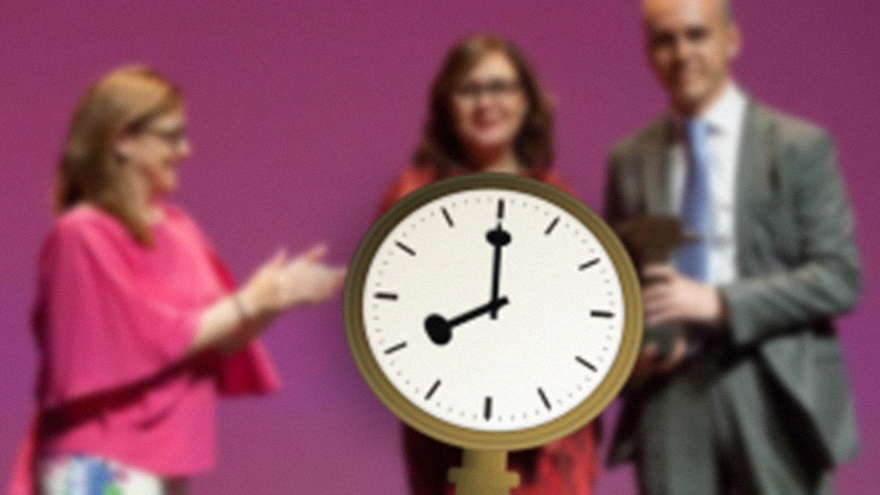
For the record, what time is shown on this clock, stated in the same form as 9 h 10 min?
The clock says 8 h 00 min
